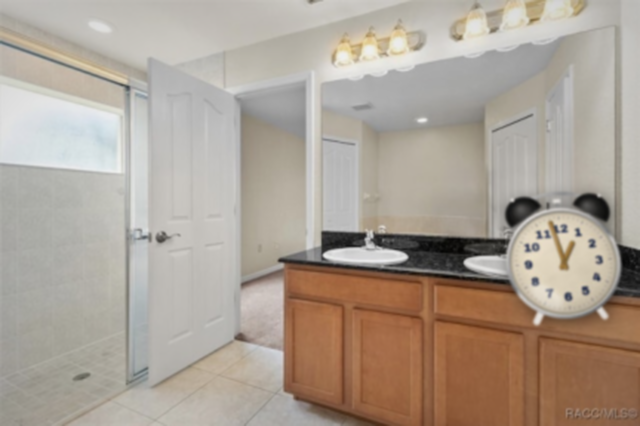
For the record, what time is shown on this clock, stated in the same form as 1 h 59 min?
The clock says 12 h 58 min
